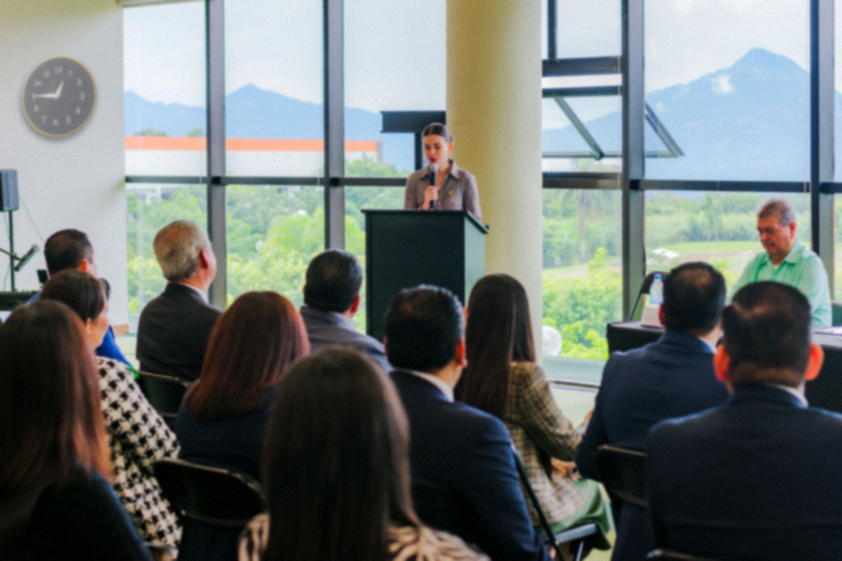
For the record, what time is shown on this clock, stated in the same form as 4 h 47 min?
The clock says 12 h 45 min
